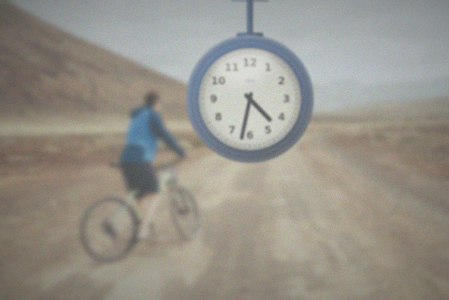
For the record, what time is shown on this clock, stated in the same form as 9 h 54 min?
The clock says 4 h 32 min
